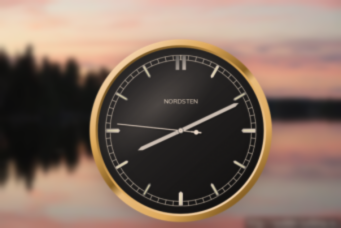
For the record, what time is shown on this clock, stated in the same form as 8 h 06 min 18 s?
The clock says 8 h 10 min 46 s
